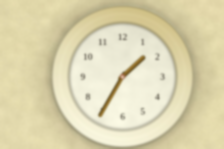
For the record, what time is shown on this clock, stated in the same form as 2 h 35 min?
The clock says 1 h 35 min
